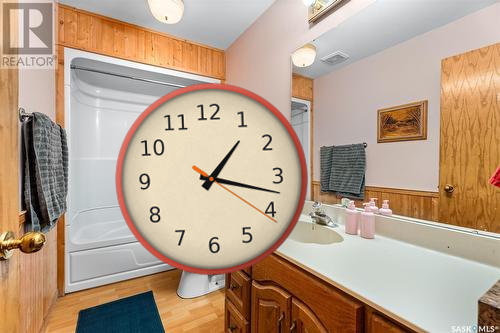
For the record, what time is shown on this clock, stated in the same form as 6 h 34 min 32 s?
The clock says 1 h 17 min 21 s
